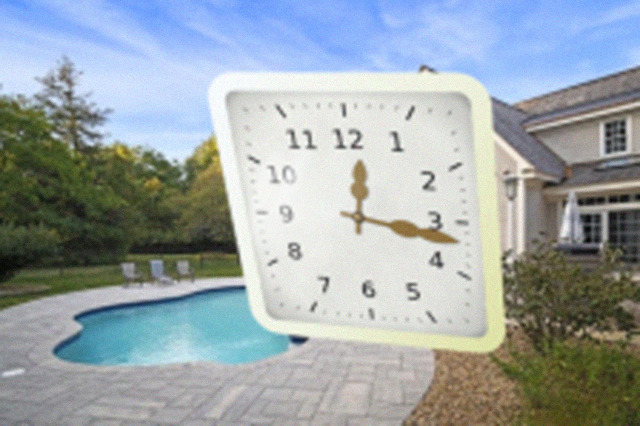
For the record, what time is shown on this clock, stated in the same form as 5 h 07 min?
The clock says 12 h 17 min
